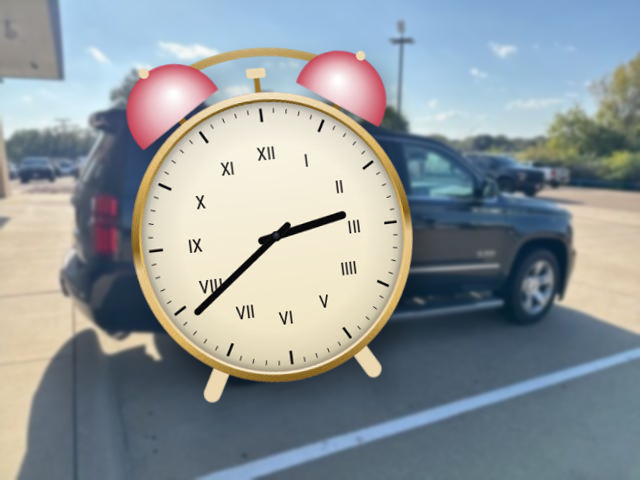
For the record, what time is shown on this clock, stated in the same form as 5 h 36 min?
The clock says 2 h 39 min
